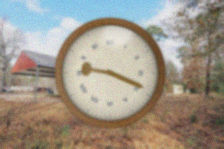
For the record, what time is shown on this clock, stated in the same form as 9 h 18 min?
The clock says 9 h 19 min
